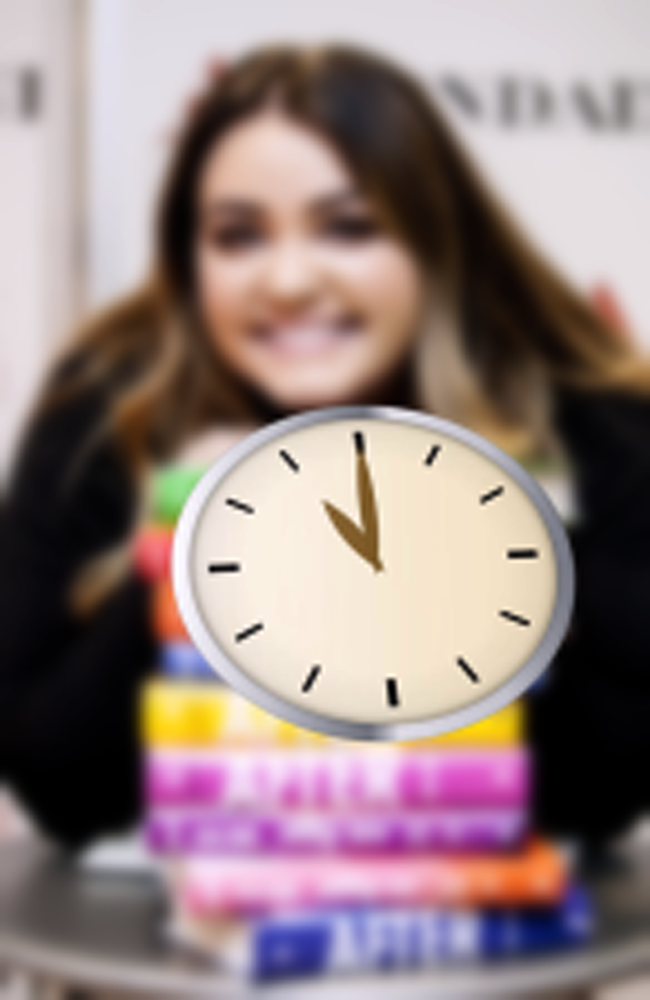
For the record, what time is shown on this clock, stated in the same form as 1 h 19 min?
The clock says 11 h 00 min
